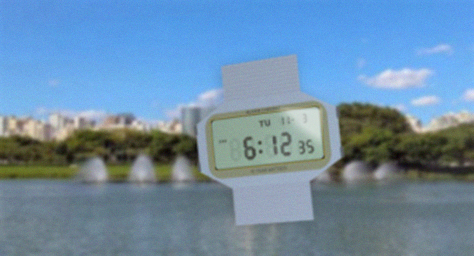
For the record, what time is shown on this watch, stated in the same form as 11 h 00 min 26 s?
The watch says 6 h 12 min 35 s
